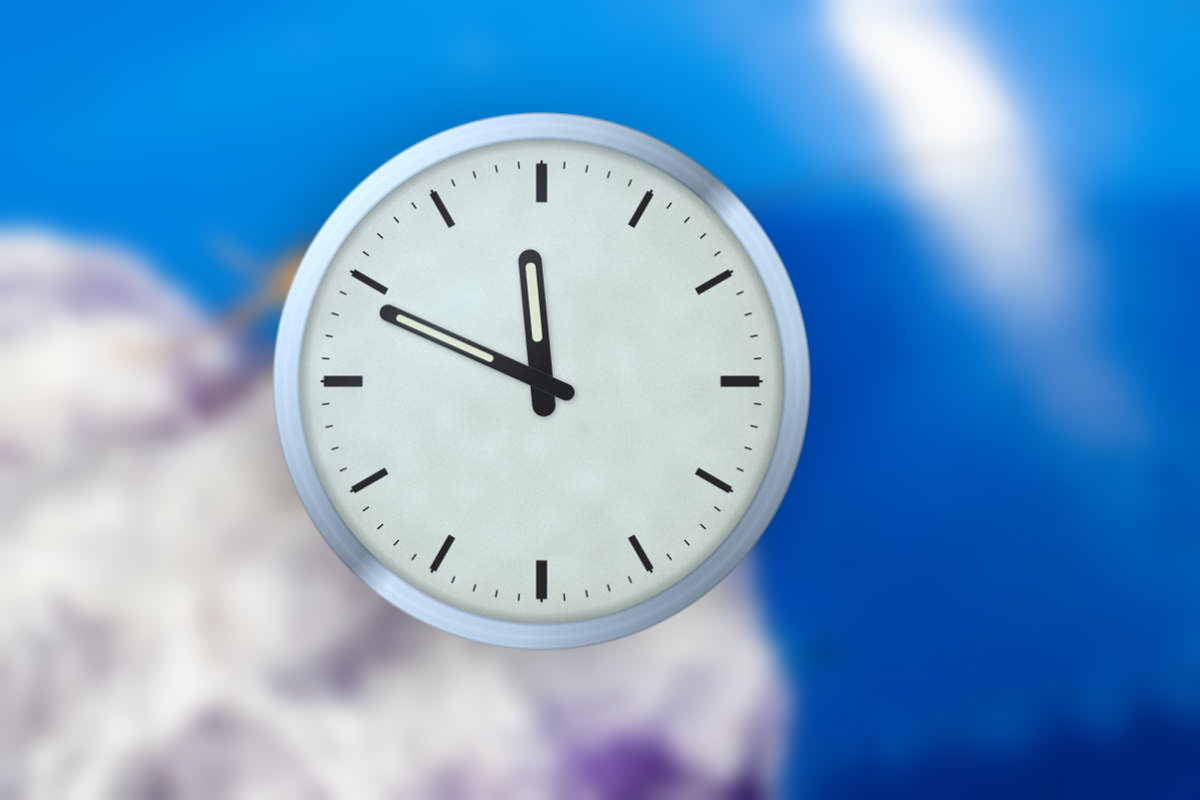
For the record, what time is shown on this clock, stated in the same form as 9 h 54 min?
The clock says 11 h 49 min
